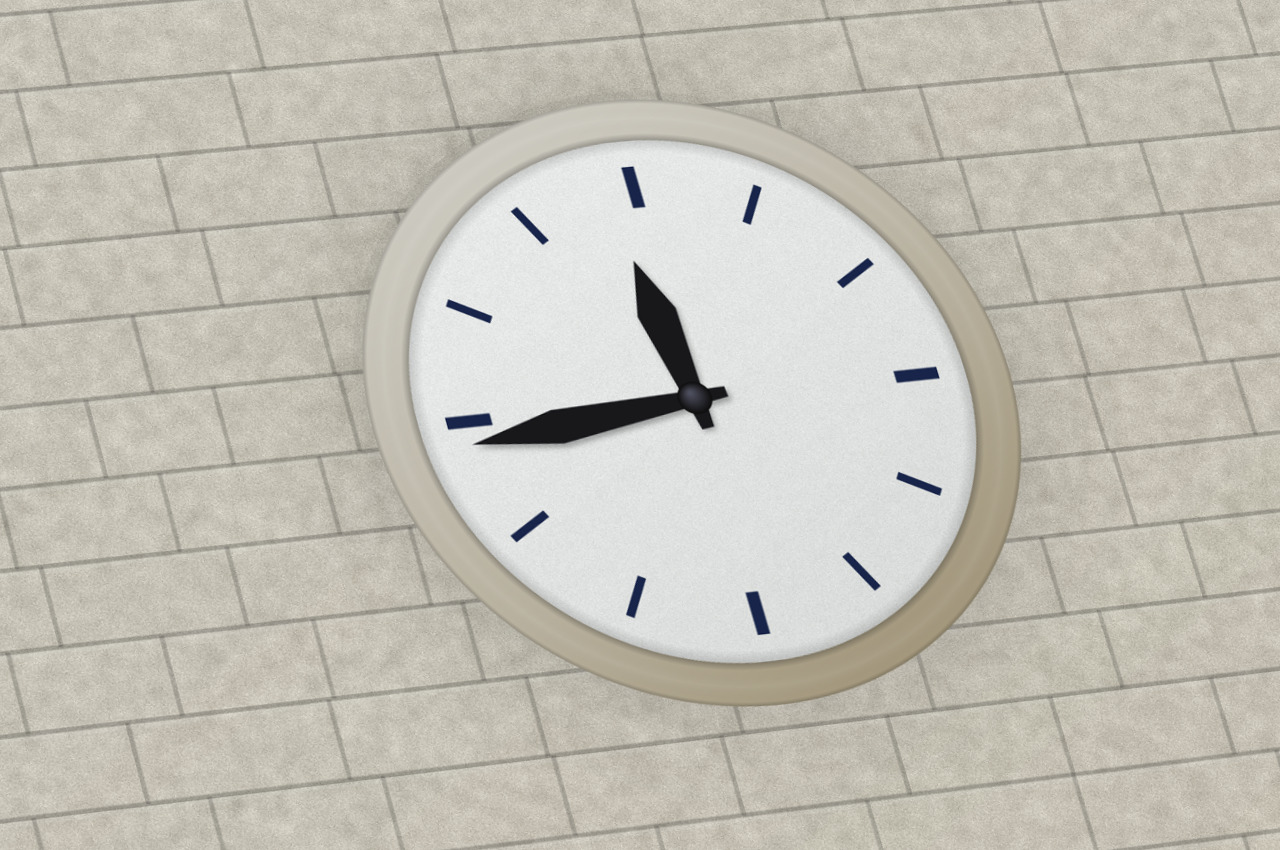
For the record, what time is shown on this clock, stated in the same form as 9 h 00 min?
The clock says 11 h 44 min
